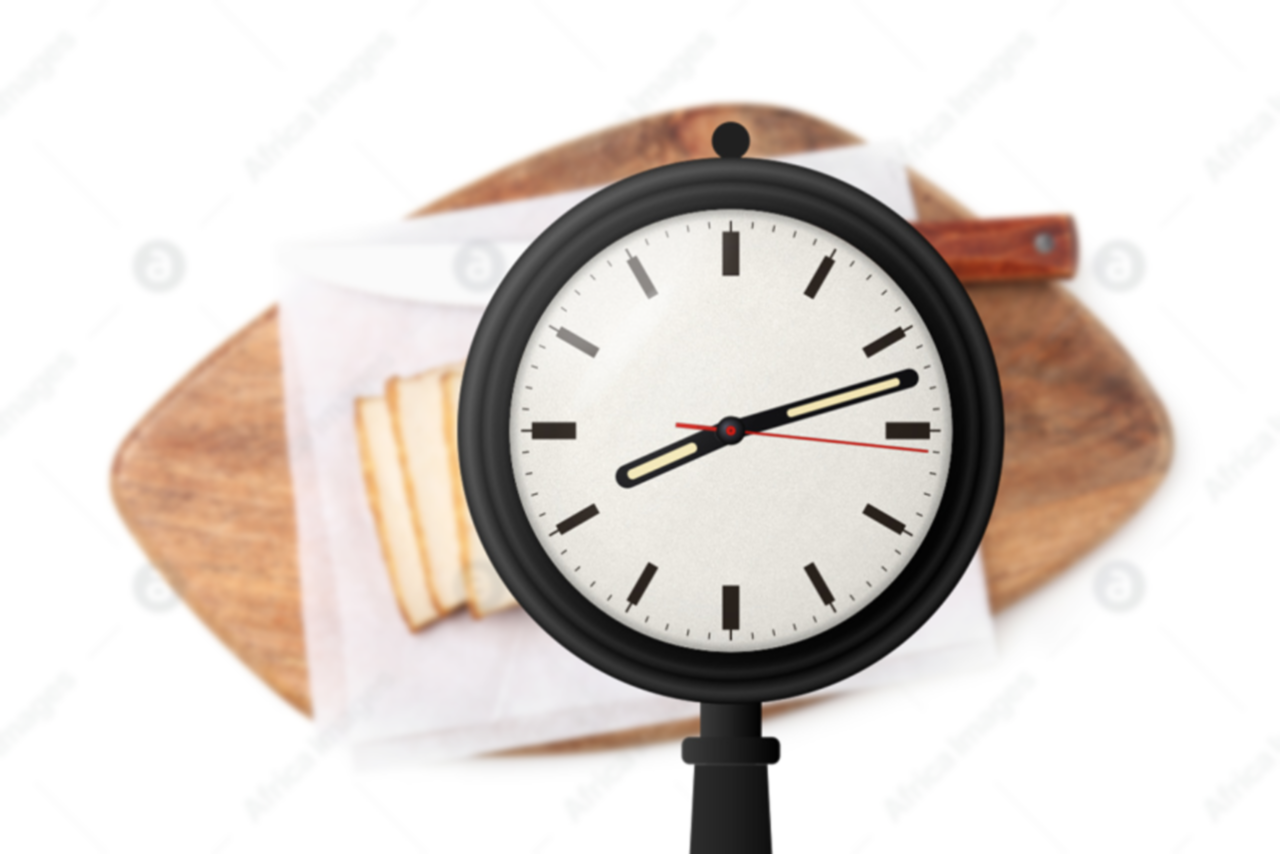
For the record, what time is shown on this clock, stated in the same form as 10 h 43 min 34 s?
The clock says 8 h 12 min 16 s
